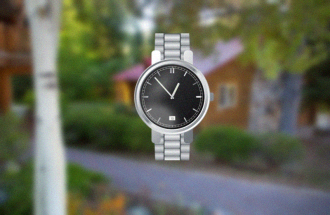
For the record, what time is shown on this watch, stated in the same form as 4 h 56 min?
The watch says 12 h 53 min
